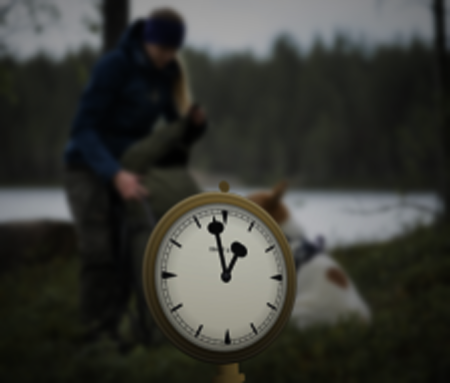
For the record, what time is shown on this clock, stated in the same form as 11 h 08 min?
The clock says 12 h 58 min
